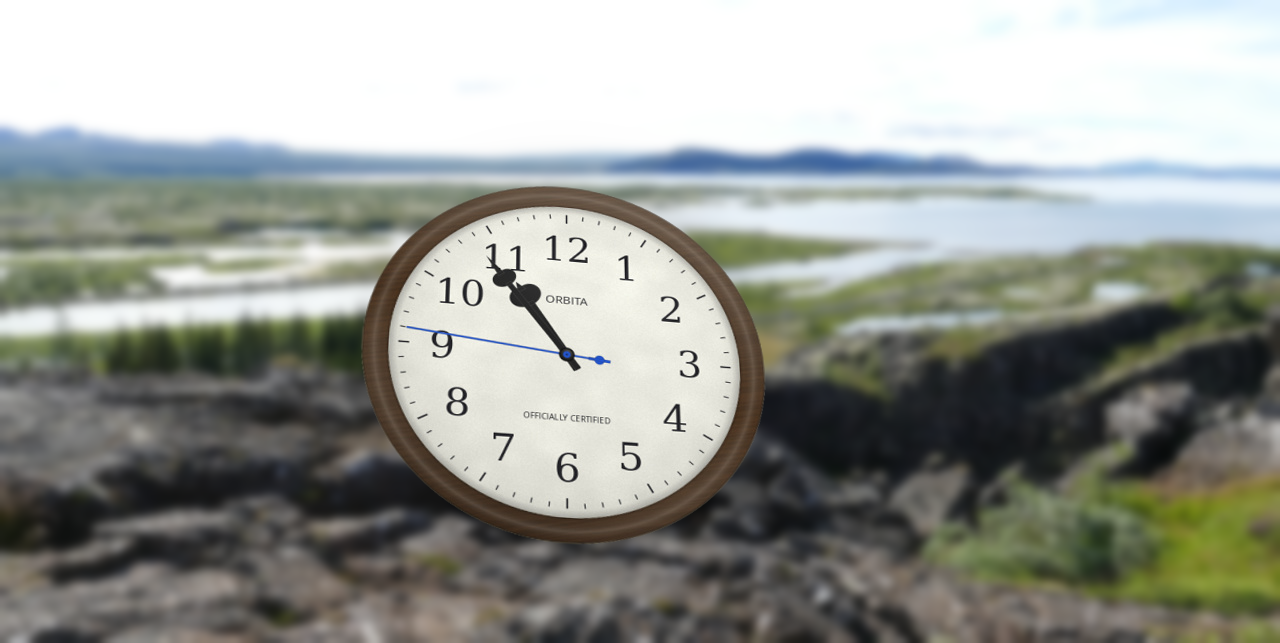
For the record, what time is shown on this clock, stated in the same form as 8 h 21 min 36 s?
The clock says 10 h 53 min 46 s
